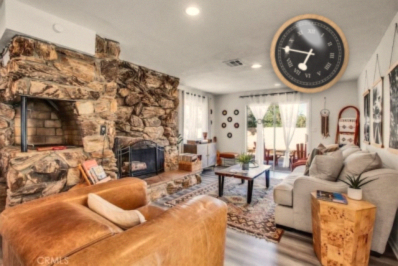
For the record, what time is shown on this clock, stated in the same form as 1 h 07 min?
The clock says 6 h 46 min
